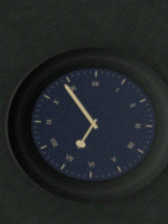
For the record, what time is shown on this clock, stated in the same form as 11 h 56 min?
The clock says 6 h 54 min
